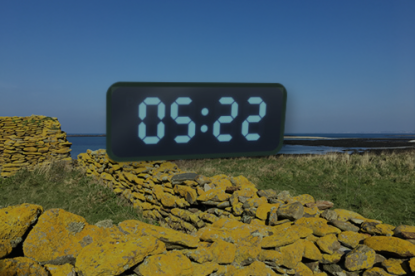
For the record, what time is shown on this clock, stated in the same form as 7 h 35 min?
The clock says 5 h 22 min
